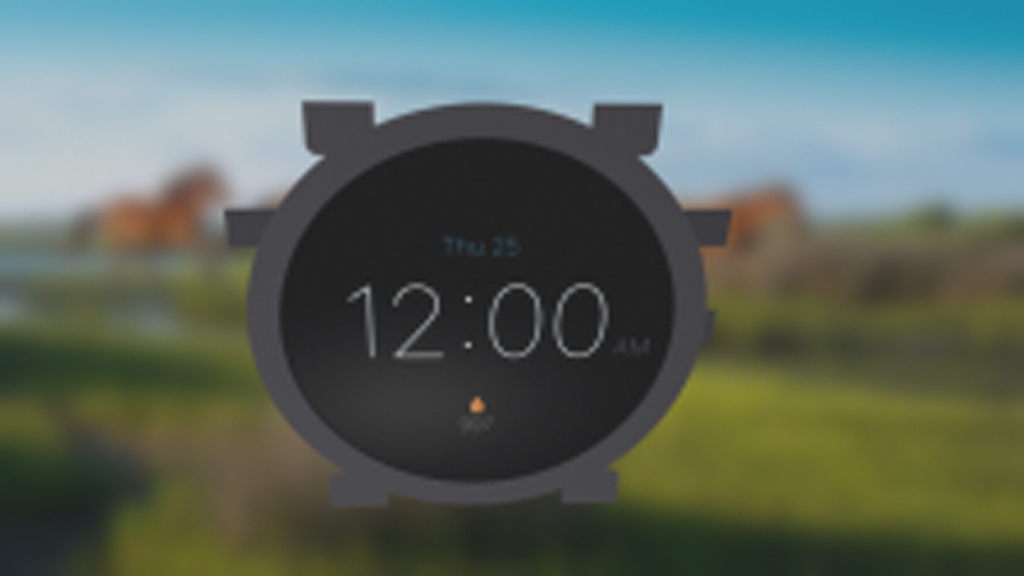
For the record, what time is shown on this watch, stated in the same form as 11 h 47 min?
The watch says 12 h 00 min
